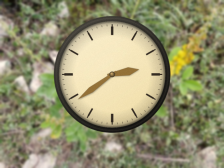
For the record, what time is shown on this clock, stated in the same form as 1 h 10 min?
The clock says 2 h 39 min
